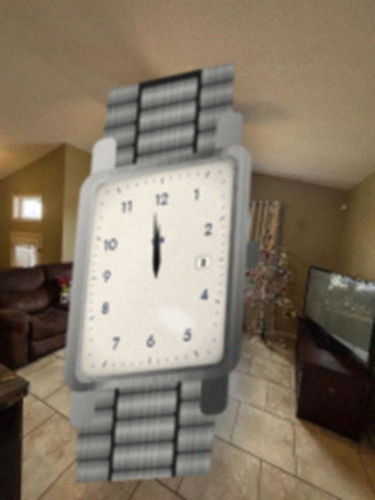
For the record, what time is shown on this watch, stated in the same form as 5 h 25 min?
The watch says 11 h 59 min
